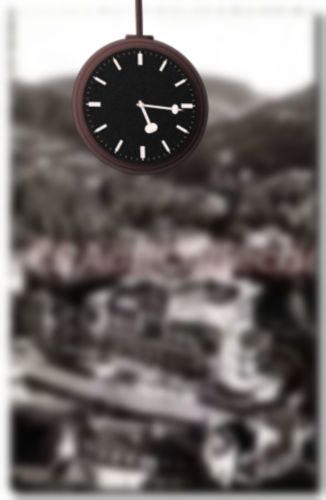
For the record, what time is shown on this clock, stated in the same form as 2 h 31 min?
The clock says 5 h 16 min
